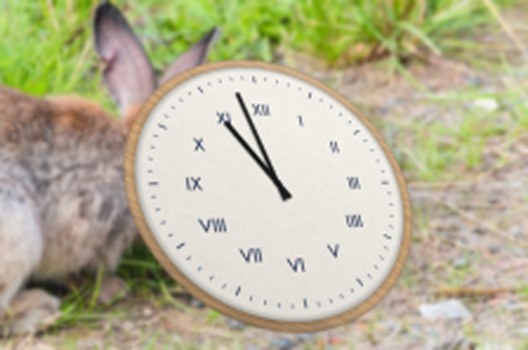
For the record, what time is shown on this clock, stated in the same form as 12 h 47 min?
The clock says 10 h 58 min
